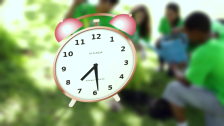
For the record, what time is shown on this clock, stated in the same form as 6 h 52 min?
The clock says 7 h 29 min
